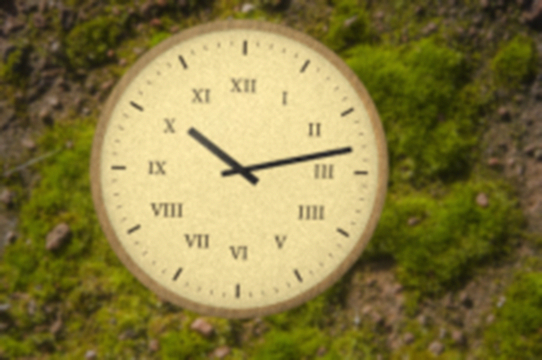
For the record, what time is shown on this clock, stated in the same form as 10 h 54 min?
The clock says 10 h 13 min
